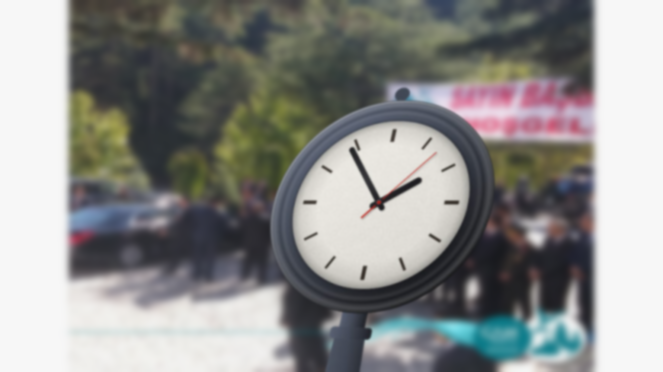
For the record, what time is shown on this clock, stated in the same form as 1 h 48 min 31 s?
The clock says 1 h 54 min 07 s
